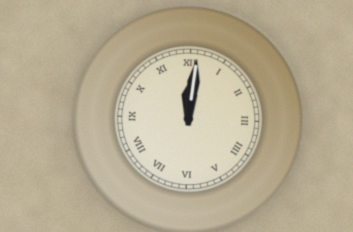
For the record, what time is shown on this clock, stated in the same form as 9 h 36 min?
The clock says 12 h 01 min
